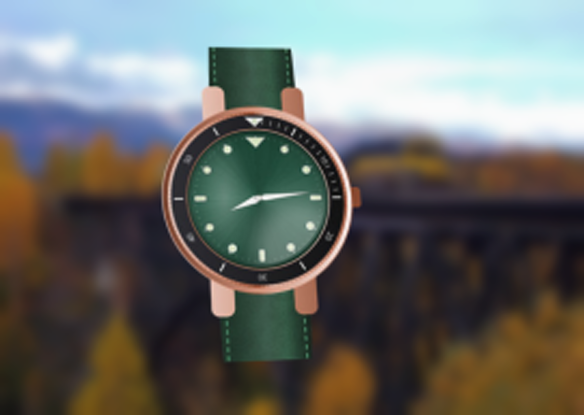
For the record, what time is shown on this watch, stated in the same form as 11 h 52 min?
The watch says 8 h 14 min
